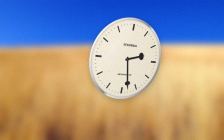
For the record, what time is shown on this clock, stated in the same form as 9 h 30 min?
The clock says 2 h 28 min
